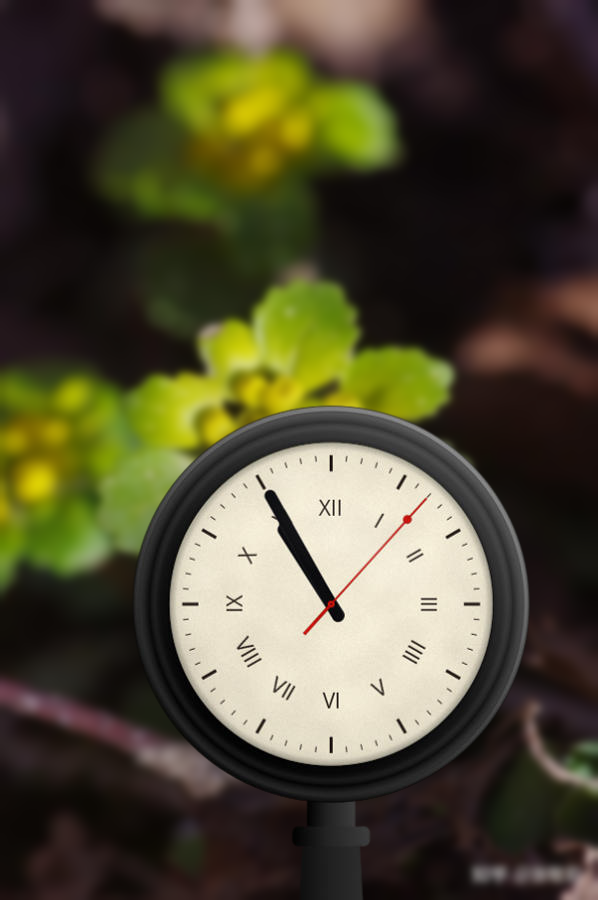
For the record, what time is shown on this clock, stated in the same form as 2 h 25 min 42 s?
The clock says 10 h 55 min 07 s
